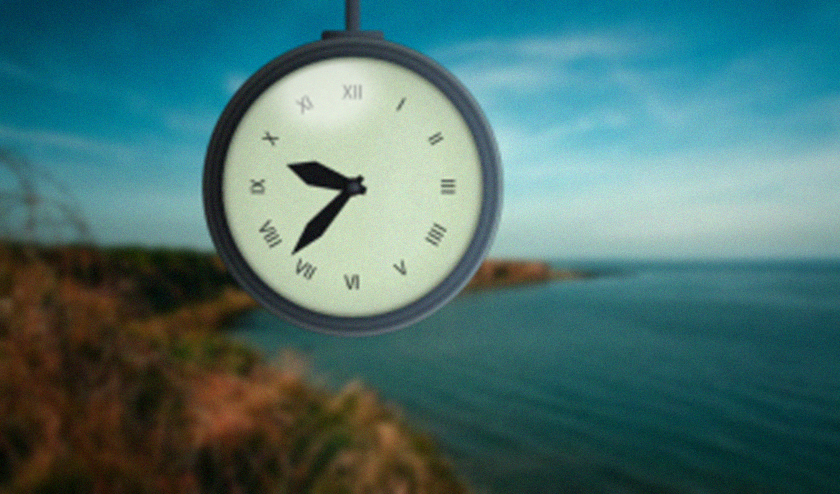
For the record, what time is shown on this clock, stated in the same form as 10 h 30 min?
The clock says 9 h 37 min
